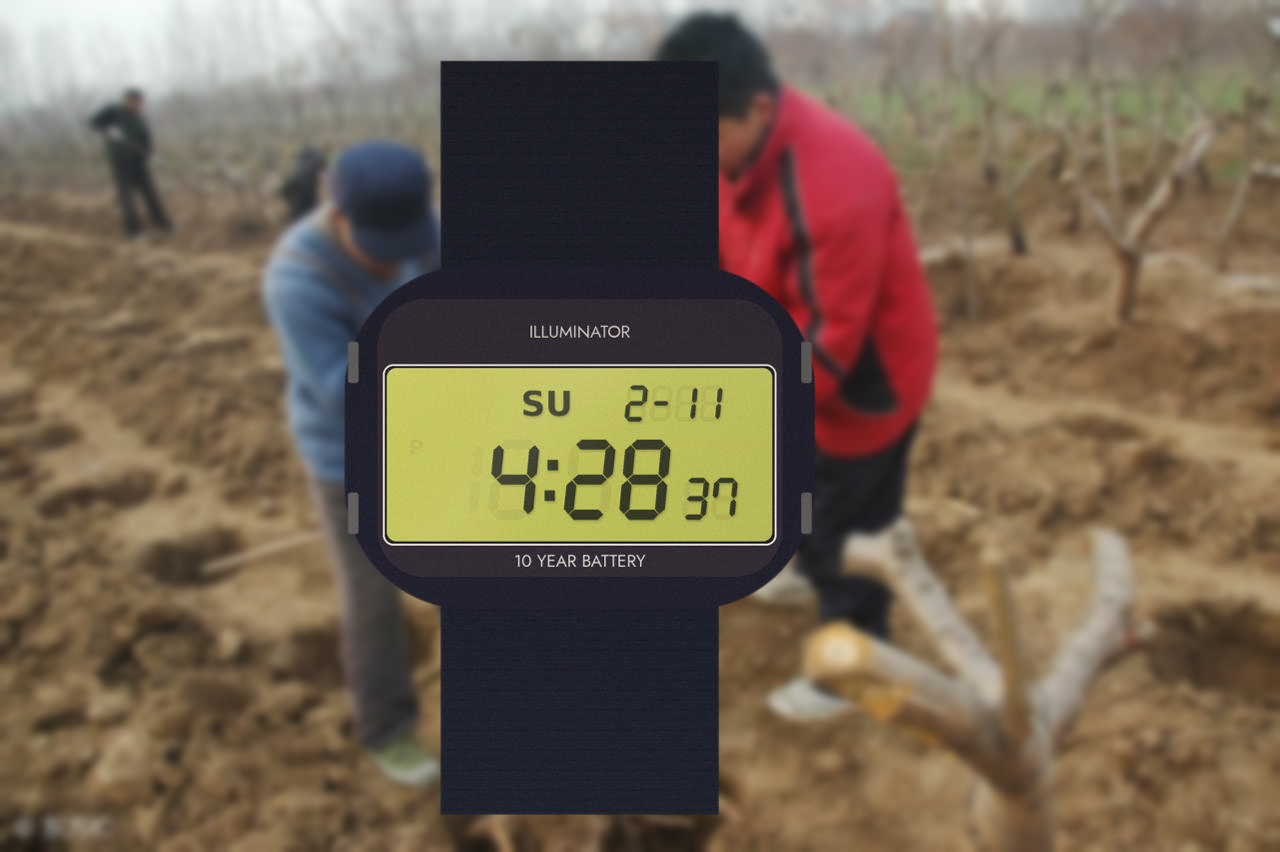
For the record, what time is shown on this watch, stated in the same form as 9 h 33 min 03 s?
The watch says 4 h 28 min 37 s
